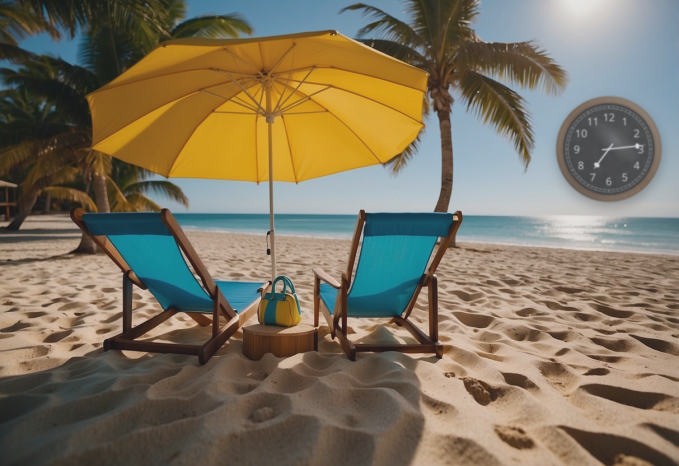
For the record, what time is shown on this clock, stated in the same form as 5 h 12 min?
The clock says 7 h 14 min
